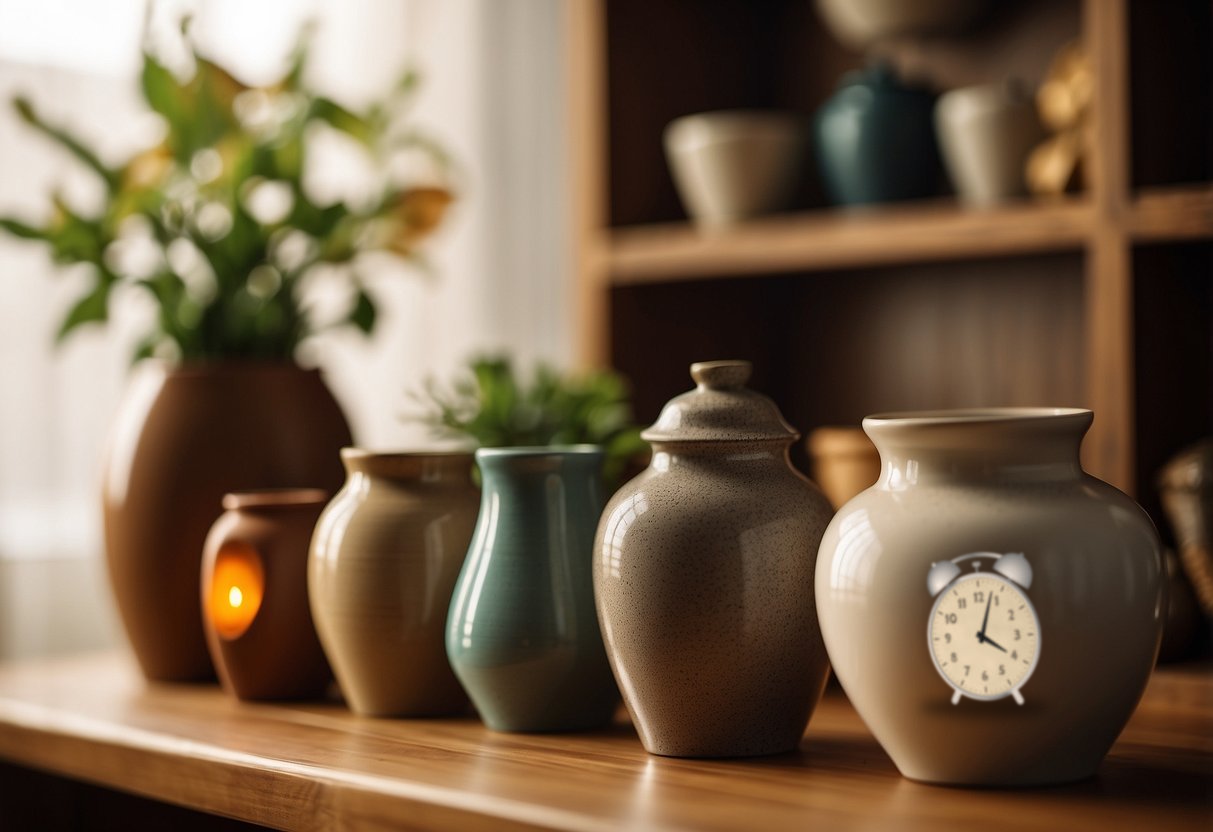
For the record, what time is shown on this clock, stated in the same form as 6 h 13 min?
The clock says 4 h 03 min
